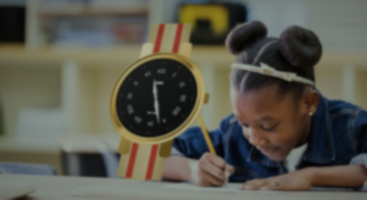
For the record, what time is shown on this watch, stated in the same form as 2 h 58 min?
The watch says 11 h 27 min
